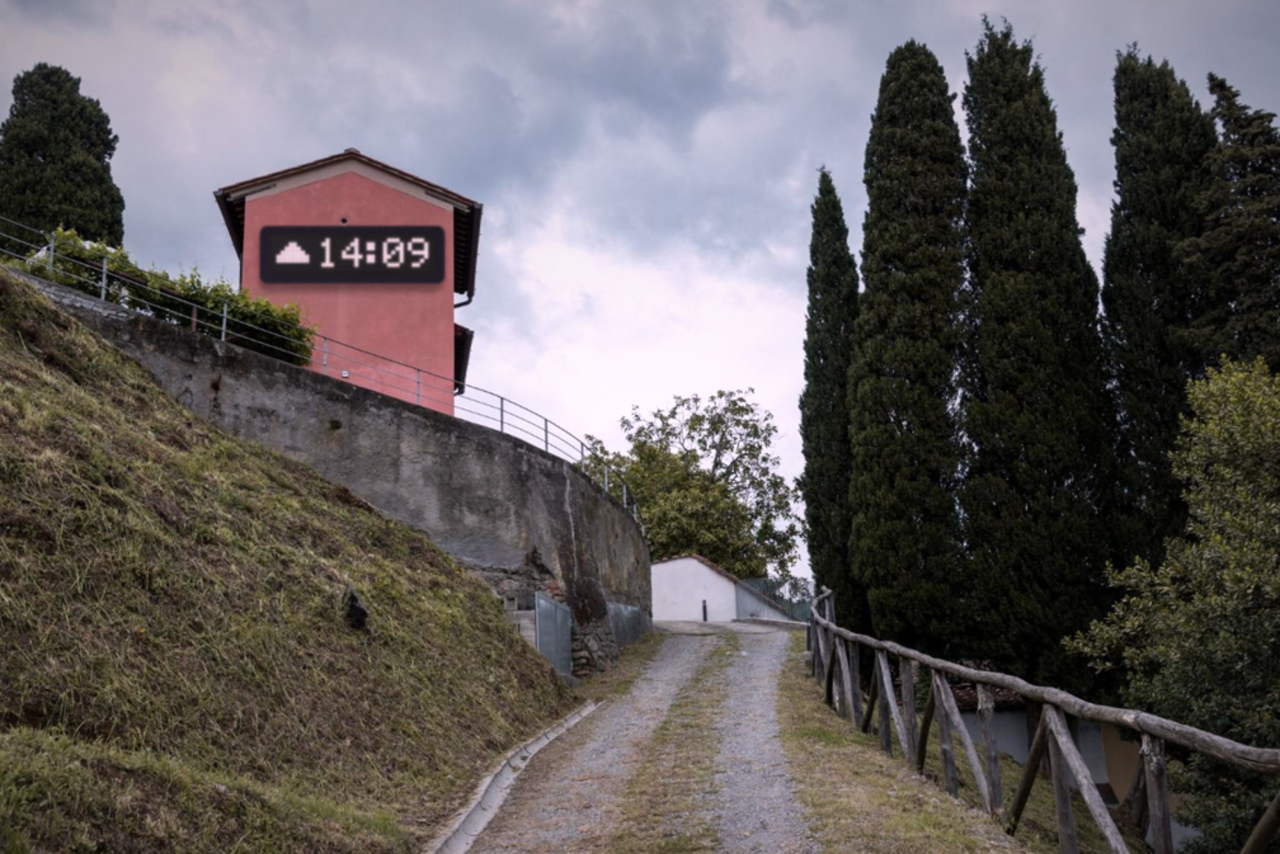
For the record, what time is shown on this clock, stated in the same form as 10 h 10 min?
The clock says 14 h 09 min
